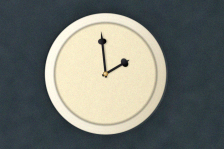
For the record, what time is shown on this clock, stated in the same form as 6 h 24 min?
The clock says 1 h 59 min
